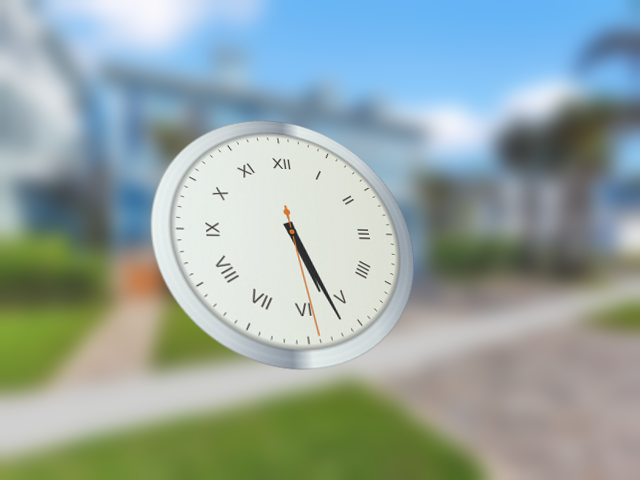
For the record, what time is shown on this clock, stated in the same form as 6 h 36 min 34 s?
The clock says 5 h 26 min 29 s
